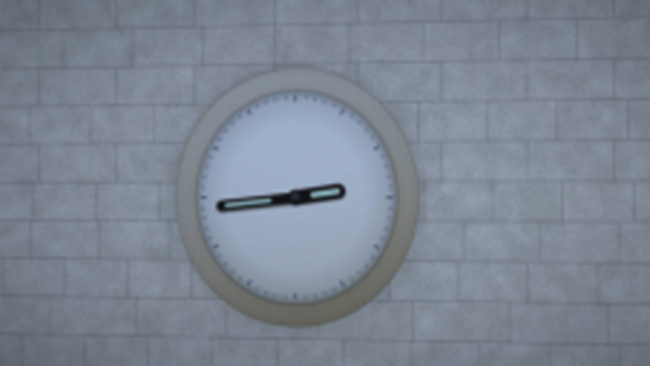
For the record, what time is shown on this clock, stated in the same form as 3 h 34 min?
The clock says 2 h 44 min
